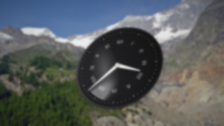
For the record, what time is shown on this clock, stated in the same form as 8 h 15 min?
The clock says 3 h 38 min
